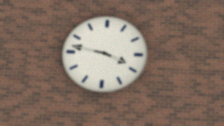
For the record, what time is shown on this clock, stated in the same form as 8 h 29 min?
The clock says 3 h 47 min
